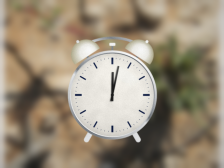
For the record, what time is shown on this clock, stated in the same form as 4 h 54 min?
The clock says 12 h 02 min
